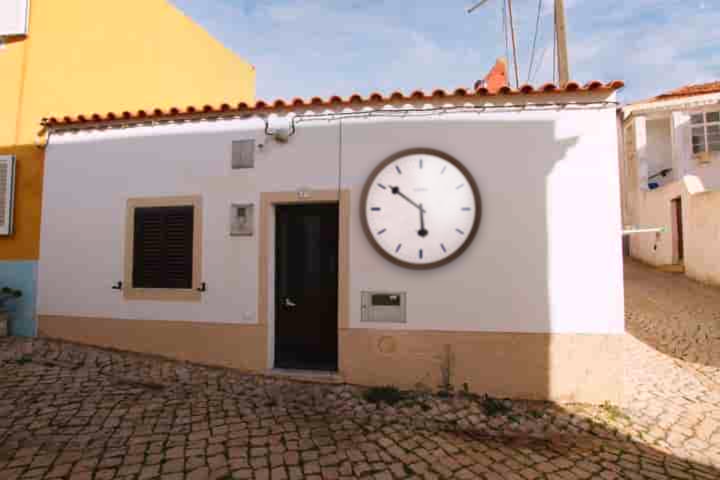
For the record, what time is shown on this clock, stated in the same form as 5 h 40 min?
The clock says 5 h 51 min
